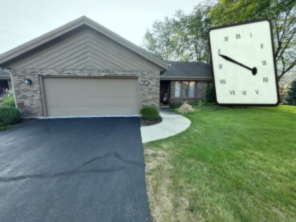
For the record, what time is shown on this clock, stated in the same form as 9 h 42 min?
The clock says 3 h 49 min
